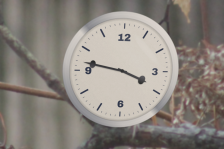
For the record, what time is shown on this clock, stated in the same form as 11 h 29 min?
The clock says 3 h 47 min
